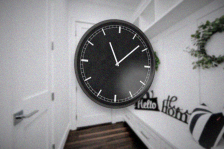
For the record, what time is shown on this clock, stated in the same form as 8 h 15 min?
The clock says 11 h 08 min
